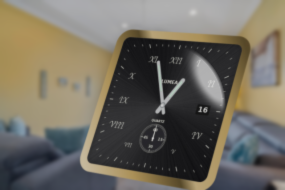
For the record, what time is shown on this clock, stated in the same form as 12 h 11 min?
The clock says 12 h 56 min
